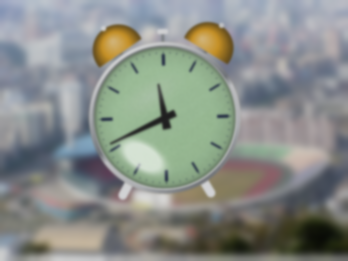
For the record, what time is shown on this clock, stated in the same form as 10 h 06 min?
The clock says 11 h 41 min
